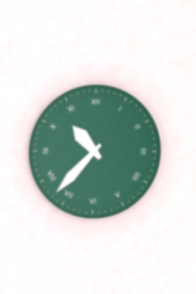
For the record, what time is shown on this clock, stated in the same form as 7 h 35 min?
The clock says 10 h 37 min
